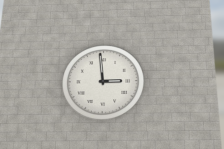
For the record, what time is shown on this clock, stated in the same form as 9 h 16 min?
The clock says 2 h 59 min
